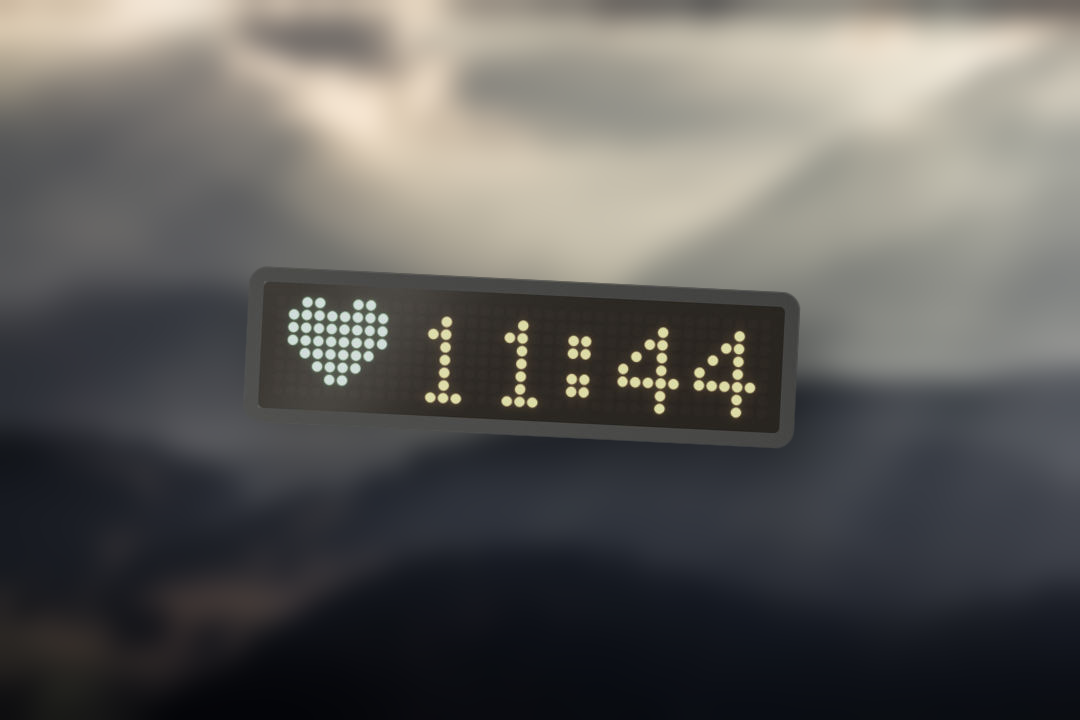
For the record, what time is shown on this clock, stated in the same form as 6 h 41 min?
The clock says 11 h 44 min
